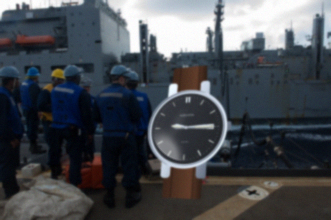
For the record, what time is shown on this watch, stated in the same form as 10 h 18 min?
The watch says 9 h 15 min
